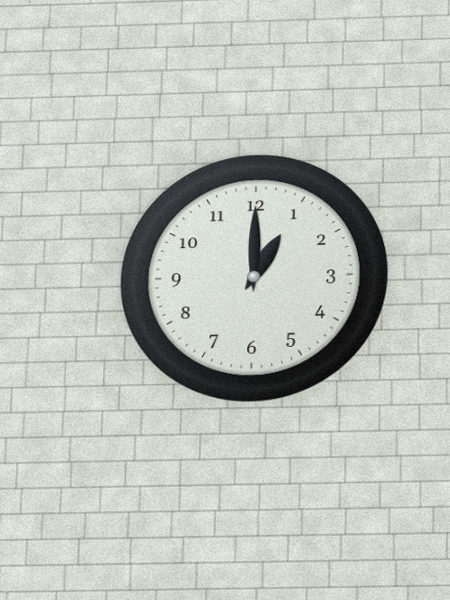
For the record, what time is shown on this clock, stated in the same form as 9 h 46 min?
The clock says 1 h 00 min
